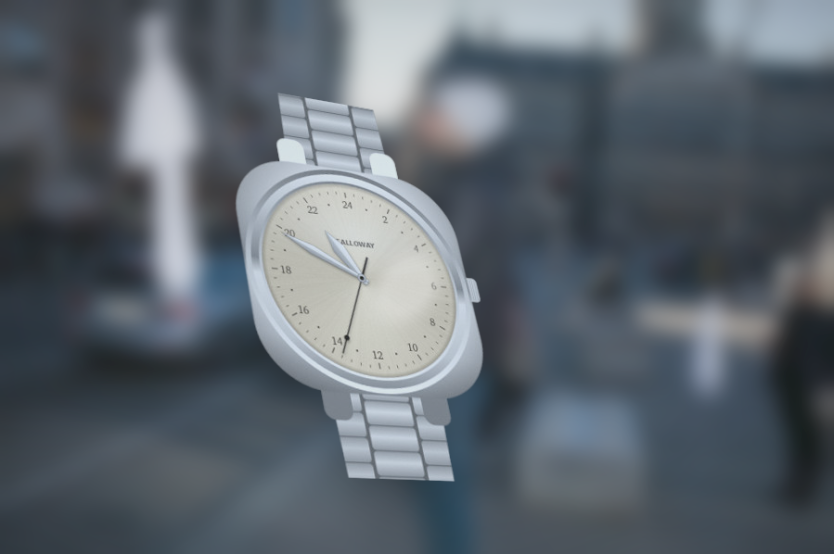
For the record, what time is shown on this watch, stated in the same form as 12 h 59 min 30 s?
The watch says 21 h 49 min 34 s
